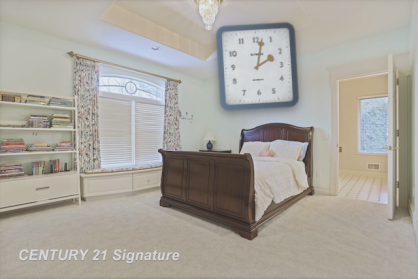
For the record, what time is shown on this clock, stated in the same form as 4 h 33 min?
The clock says 2 h 02 min
